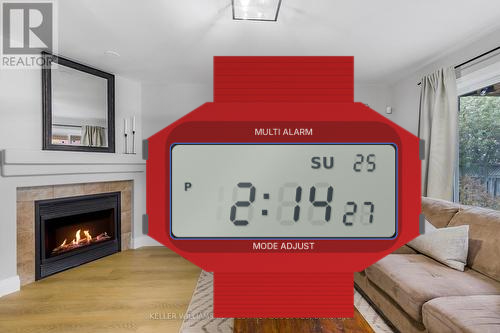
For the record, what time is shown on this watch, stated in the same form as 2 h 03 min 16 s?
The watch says 2 h 14 min 27 s
